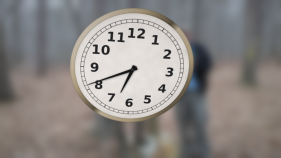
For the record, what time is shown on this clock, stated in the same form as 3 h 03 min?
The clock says 6 h 41 min
